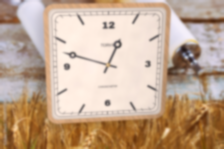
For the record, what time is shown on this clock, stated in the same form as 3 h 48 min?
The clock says 12 h 48 min
